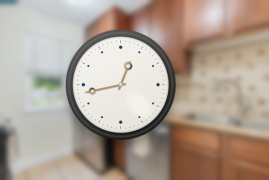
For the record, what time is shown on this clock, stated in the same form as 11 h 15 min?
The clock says 12 h 43 min
